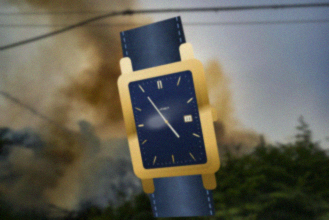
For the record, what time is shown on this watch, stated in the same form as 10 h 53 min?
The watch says 4 h 55 min
